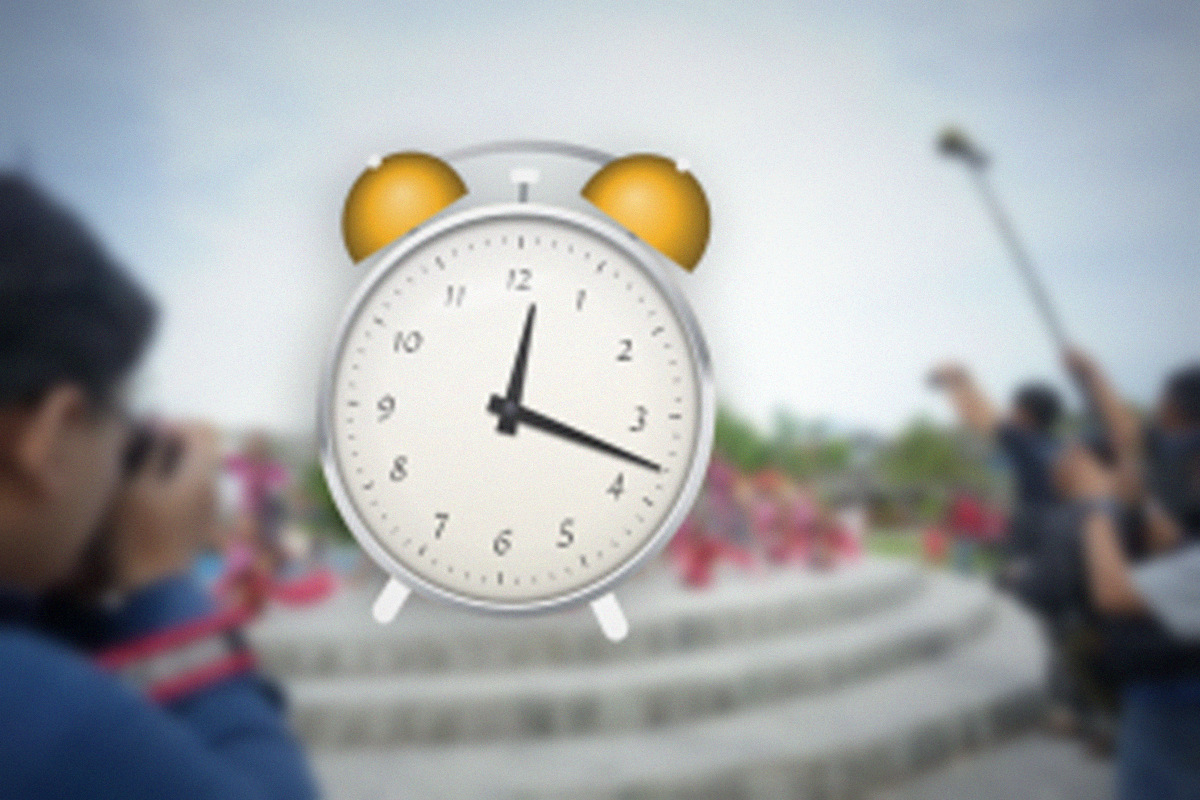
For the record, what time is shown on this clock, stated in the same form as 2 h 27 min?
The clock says 12 h 18 min
